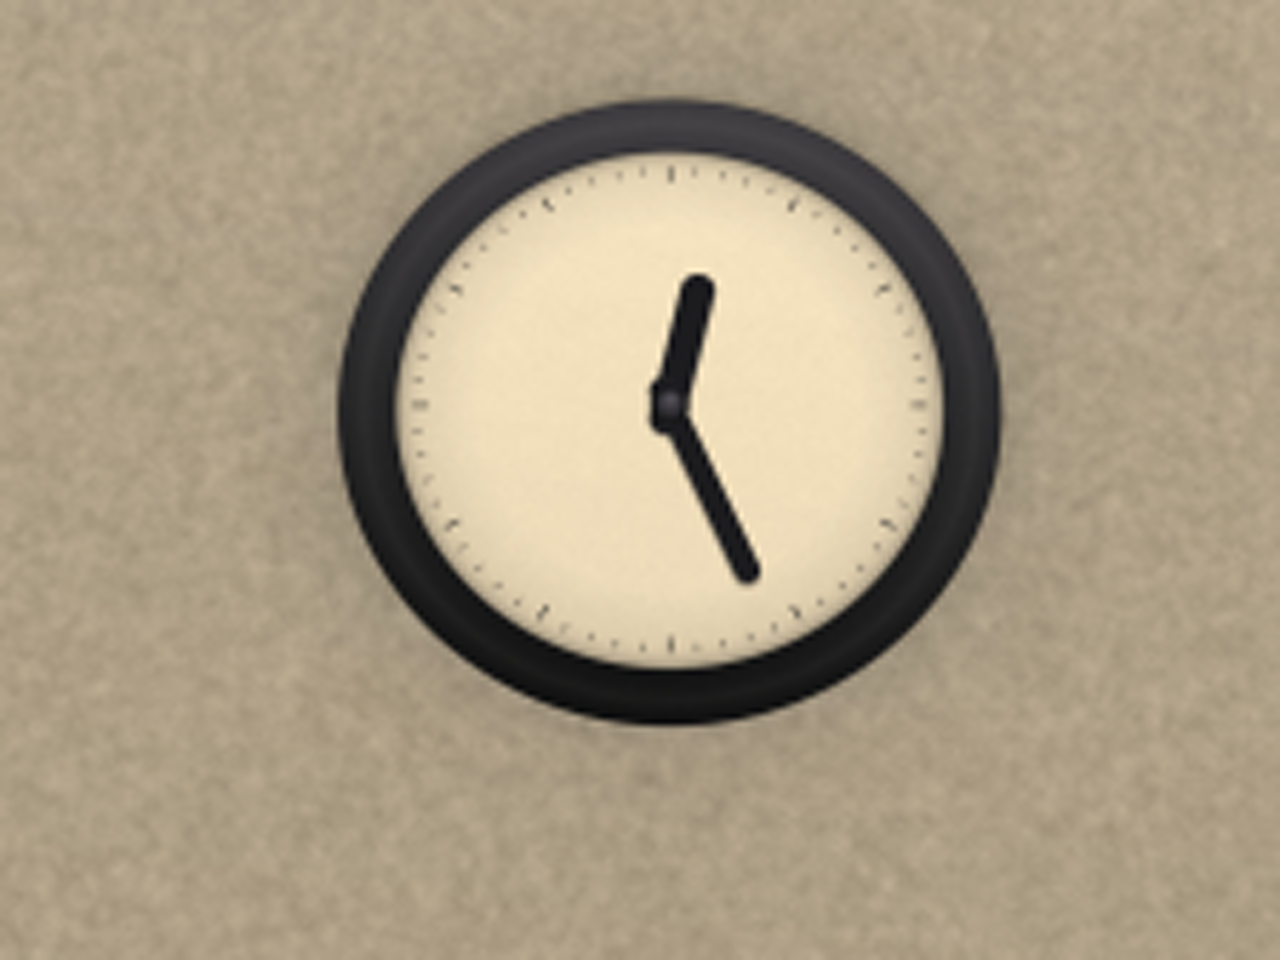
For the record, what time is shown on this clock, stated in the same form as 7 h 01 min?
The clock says 12 h 26 min
